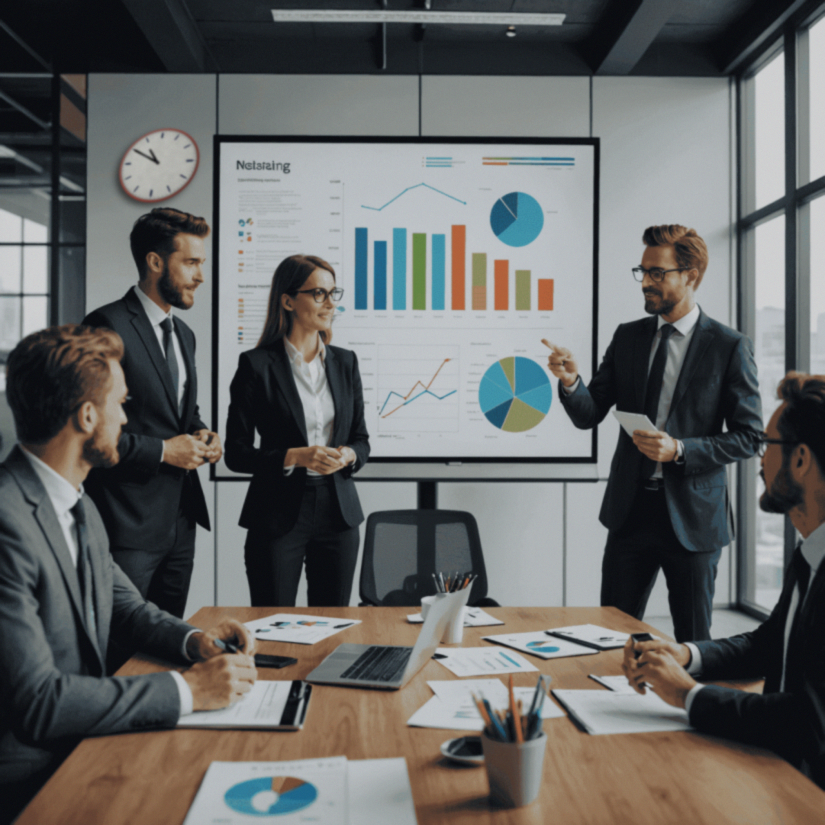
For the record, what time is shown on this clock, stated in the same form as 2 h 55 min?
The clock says 10 h 50 min
